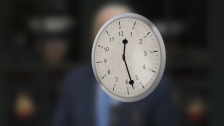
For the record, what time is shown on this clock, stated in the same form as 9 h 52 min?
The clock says 12 h 28 min
